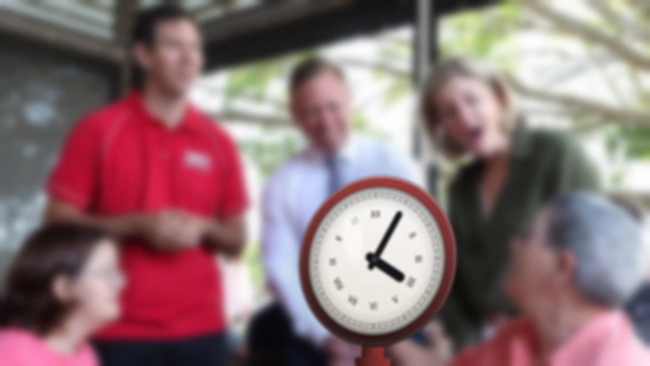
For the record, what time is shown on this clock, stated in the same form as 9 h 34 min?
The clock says 4 h 05 min
